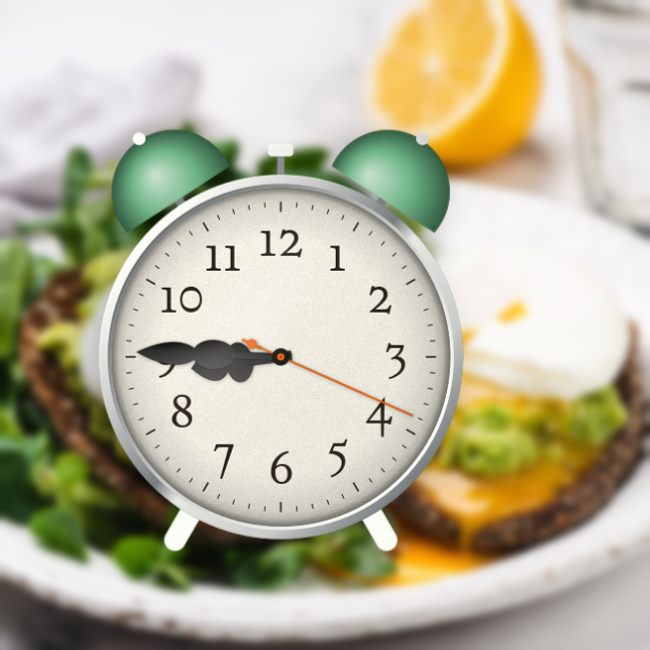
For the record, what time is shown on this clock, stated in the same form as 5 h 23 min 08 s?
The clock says 8 h 45 min 19 s
